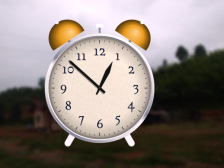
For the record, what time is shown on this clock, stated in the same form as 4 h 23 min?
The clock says 12 h 52 min
